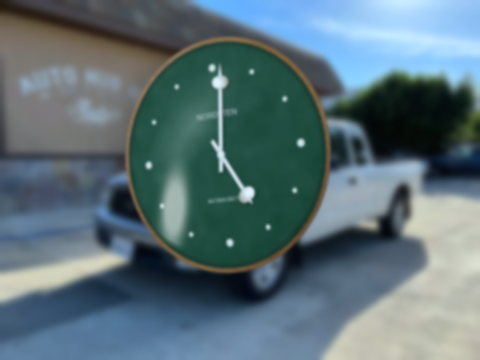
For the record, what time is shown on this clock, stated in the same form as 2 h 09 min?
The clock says 5 h 01 min
